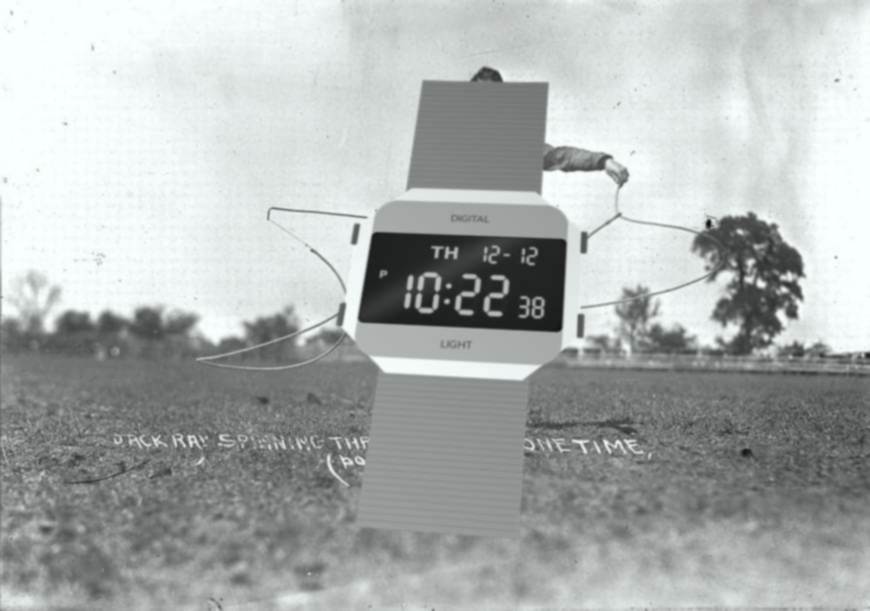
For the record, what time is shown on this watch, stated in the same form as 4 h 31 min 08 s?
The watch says 10 h 22 min 38 s
